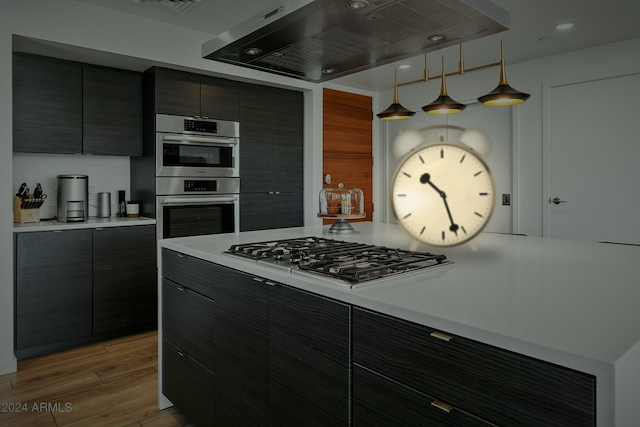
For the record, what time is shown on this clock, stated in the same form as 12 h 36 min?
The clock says 10 h 27 min
